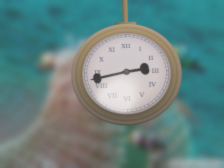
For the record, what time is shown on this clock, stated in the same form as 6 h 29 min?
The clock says 2 h 43 min
